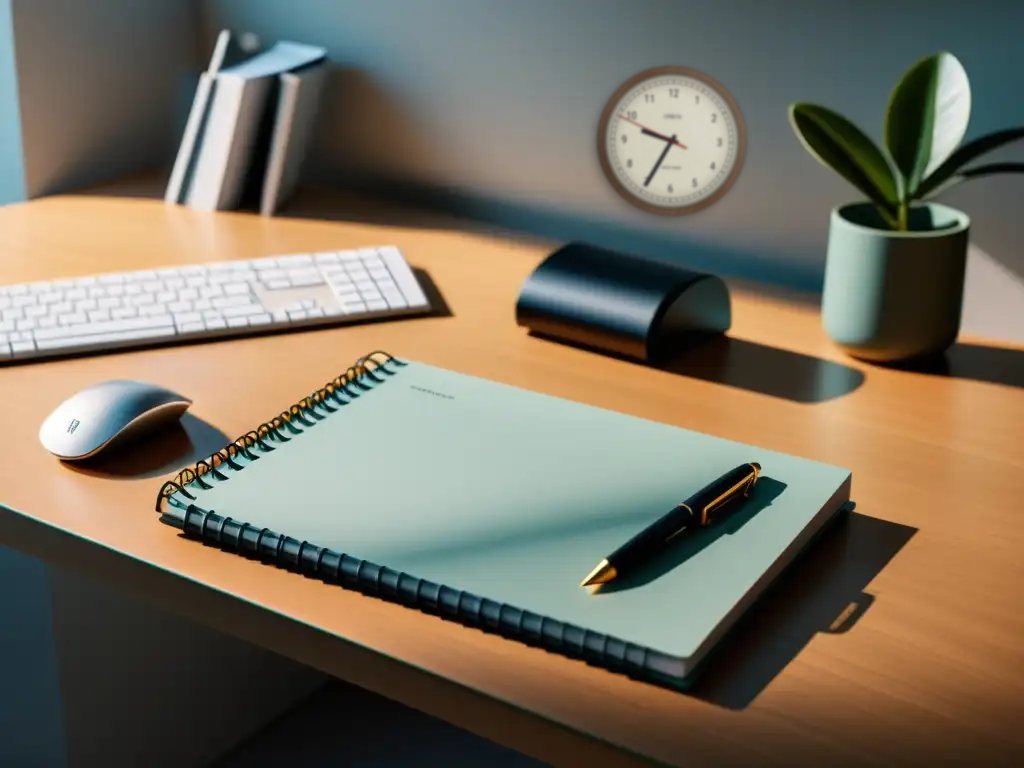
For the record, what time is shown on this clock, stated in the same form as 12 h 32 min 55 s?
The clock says 9 h 34 min 49 s
